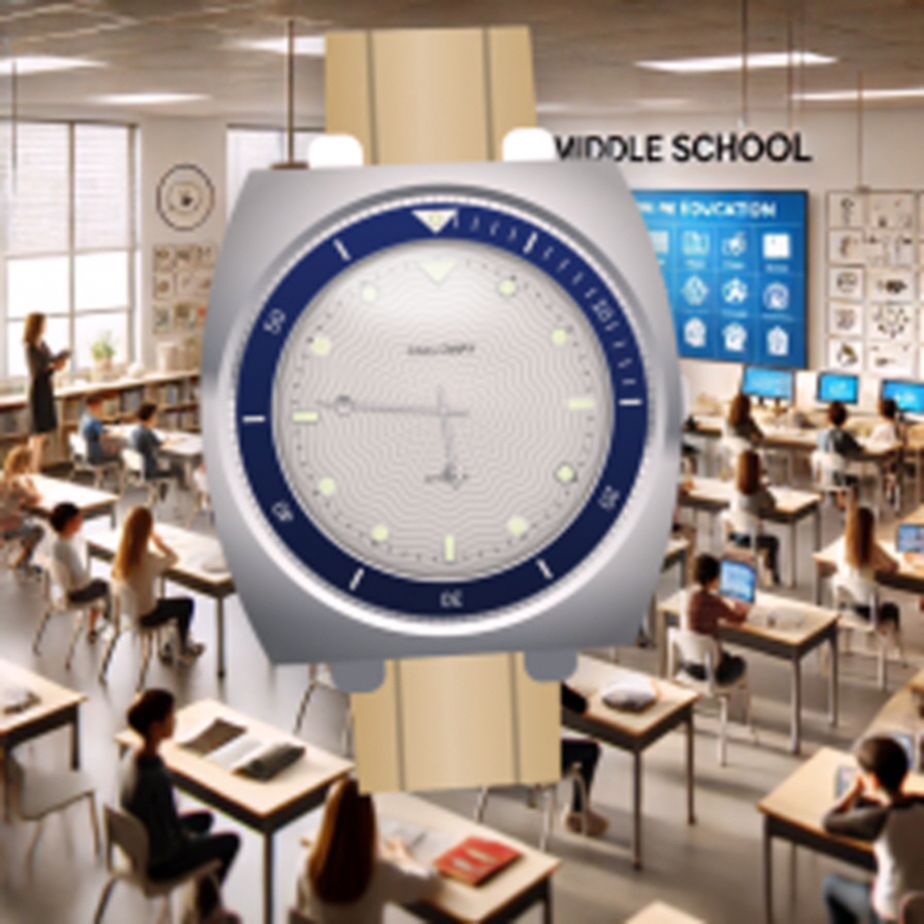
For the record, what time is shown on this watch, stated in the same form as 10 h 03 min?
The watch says 5 h 46 min
